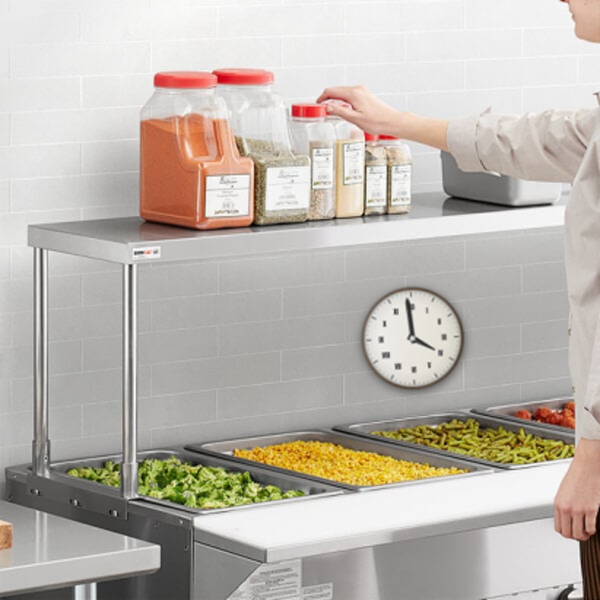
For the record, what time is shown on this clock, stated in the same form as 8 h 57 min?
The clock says 3 h 59 min
